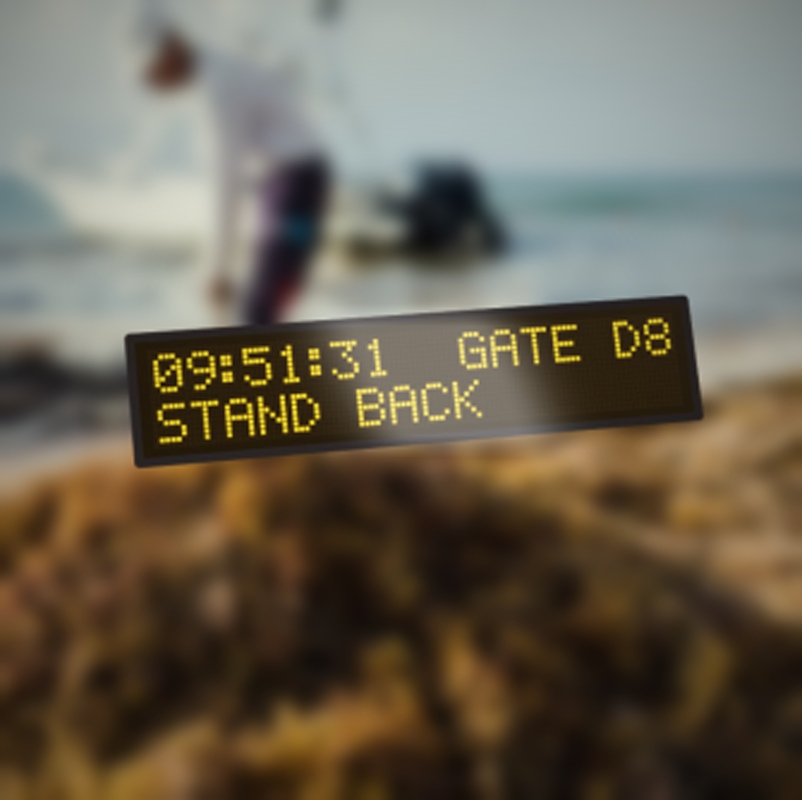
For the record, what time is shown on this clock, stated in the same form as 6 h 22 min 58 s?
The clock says 9 h 51 min 31 s
